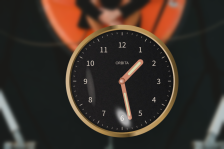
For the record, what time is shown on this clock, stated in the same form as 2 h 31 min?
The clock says 1 h 28 min
